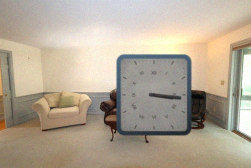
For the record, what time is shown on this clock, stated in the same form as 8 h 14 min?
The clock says 3 h 16 min
